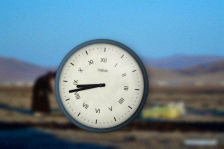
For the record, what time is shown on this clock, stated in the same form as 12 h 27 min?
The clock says 8 h 42 min
